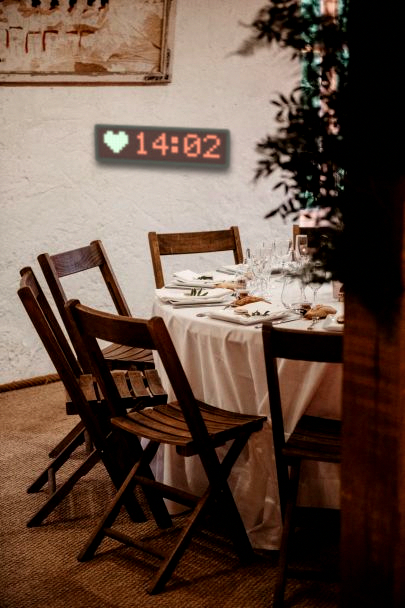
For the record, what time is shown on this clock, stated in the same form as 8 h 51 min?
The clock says 14 h 02 min
